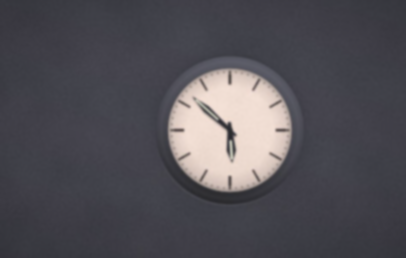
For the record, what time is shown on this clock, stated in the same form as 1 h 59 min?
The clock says 5 h 52 min
